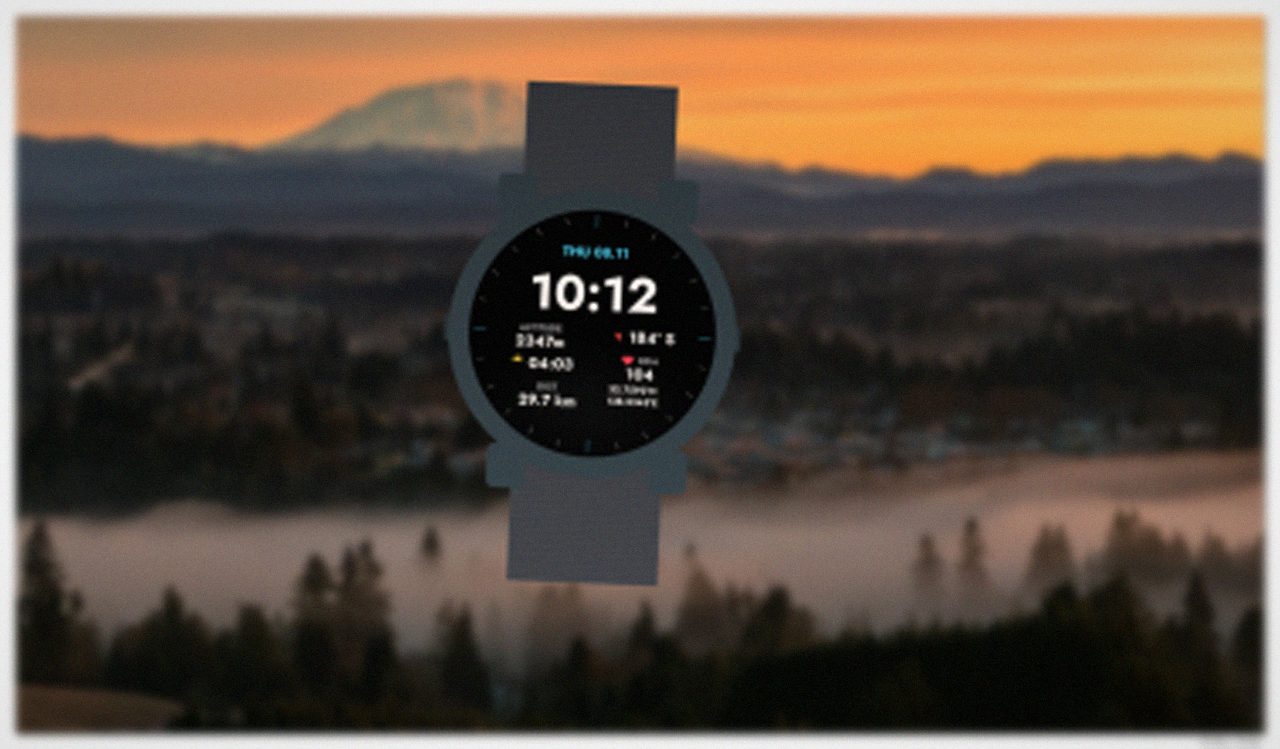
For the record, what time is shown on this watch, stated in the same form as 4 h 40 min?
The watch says 10 h 12 min
